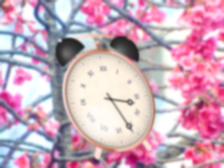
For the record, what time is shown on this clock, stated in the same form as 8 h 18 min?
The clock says 3 h 26 min
